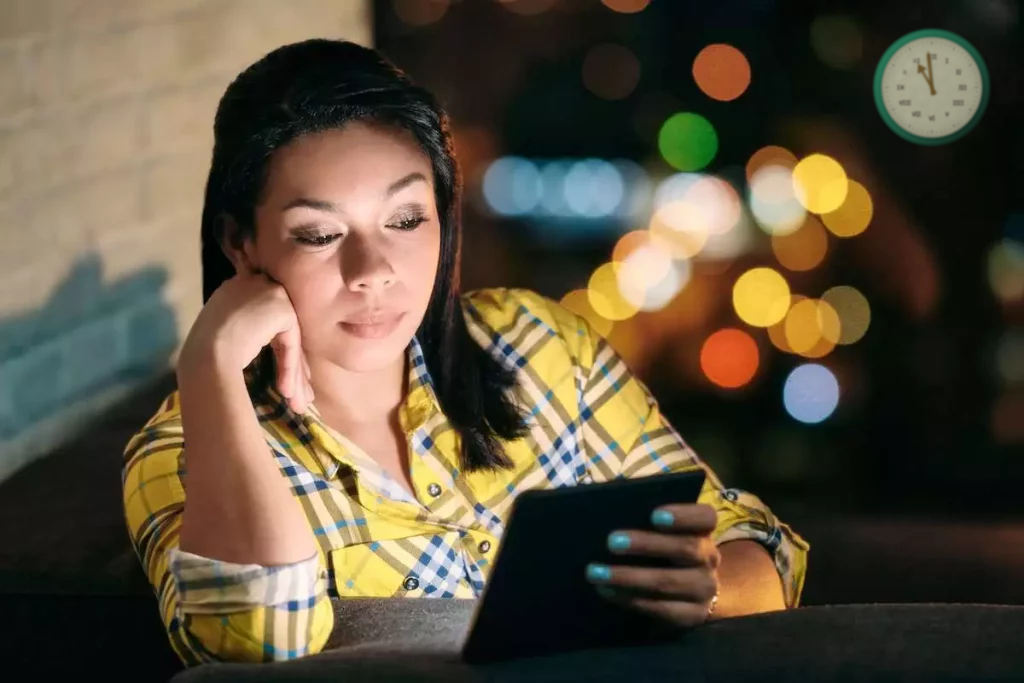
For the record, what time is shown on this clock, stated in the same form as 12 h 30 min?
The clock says 10 h 59 min
